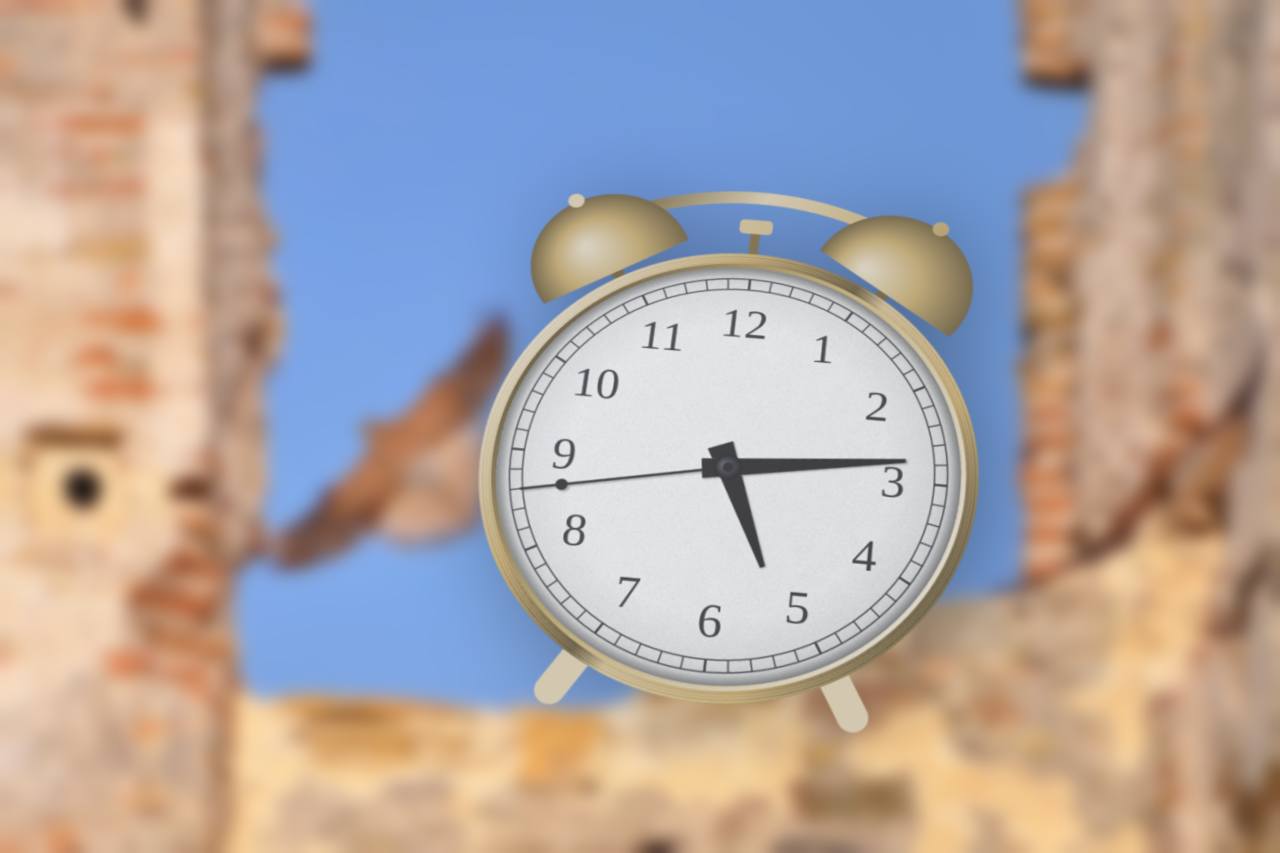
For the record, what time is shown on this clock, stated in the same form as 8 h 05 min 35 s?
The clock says 5 h 13 min 43 s
